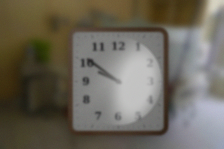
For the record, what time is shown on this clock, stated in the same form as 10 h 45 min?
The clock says 9 h 51 min
